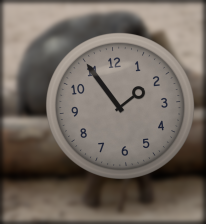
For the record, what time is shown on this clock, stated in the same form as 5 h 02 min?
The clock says 1 h 55 min
